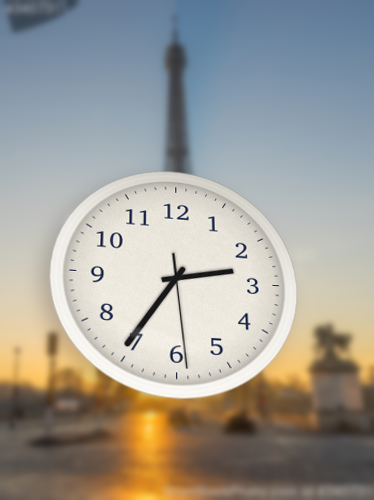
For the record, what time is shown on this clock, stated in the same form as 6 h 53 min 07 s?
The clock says 2 h 35 min 29 s
